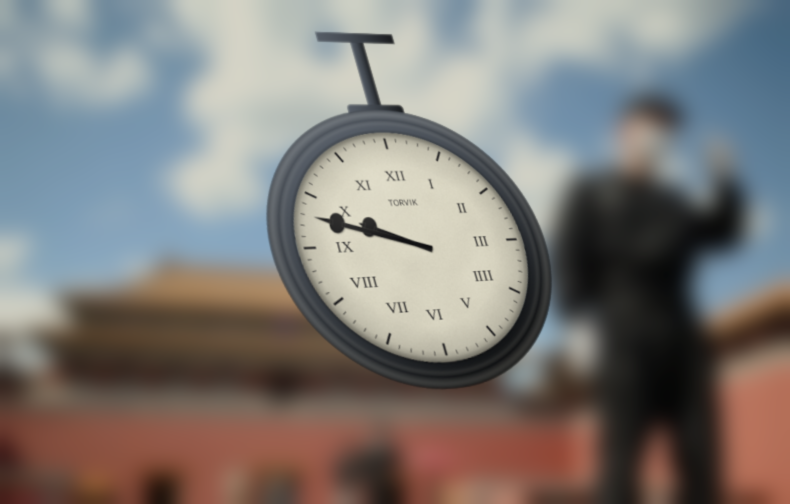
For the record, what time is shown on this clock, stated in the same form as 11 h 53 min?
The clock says 9 h 48 min
